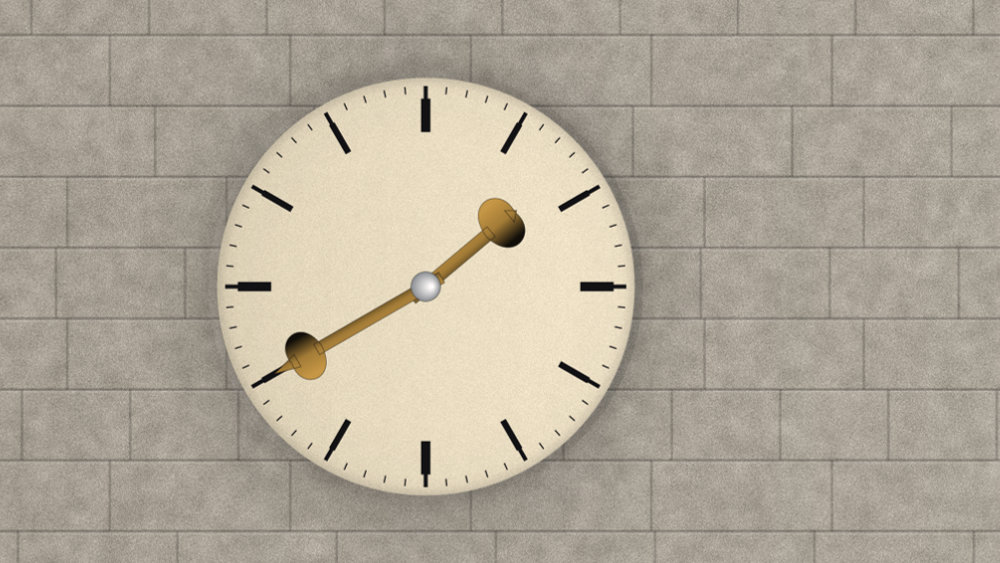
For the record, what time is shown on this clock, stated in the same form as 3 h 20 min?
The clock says 1 h 40 min
